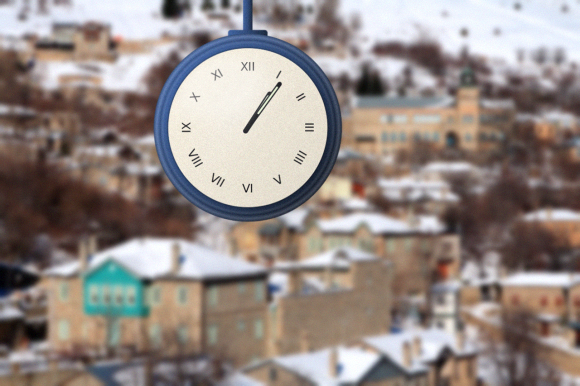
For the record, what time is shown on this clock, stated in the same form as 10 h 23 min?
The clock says 1 h 06 min
